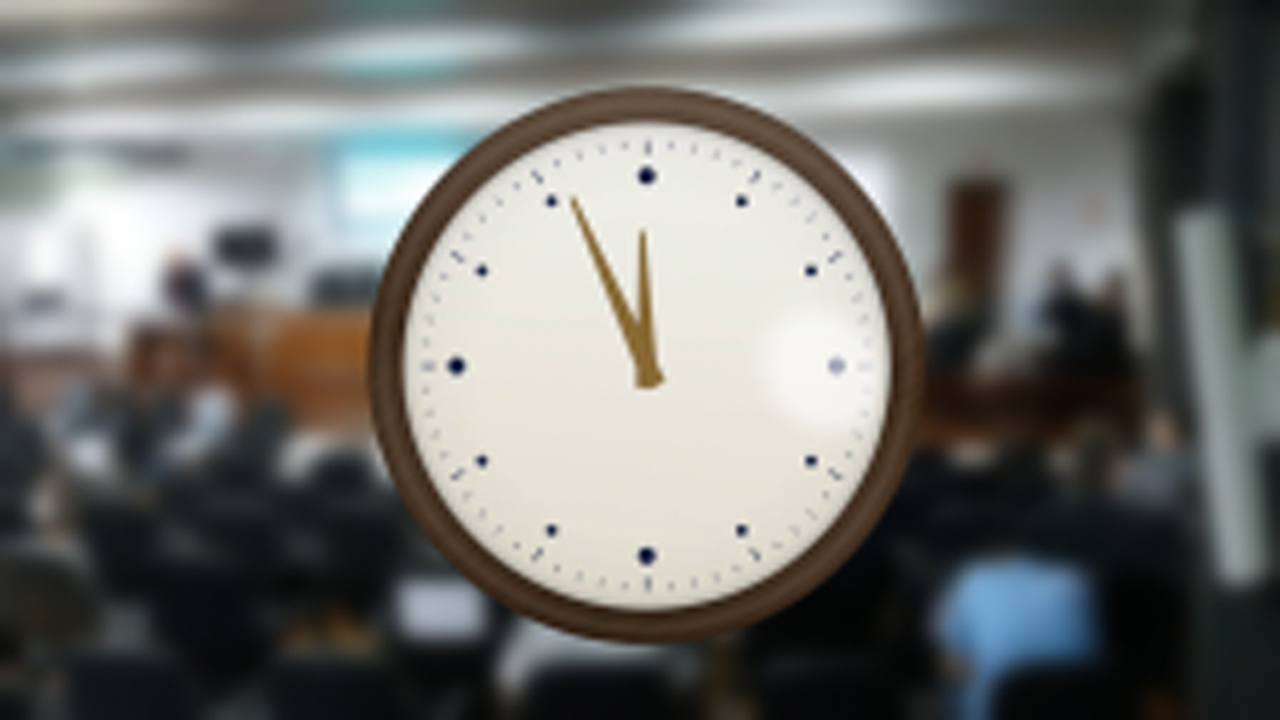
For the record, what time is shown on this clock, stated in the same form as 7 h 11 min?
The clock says 11 h 56 min
